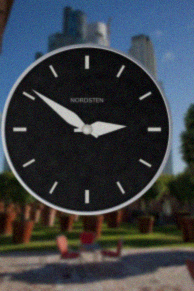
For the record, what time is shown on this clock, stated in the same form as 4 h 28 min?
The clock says 2 h 51 min
